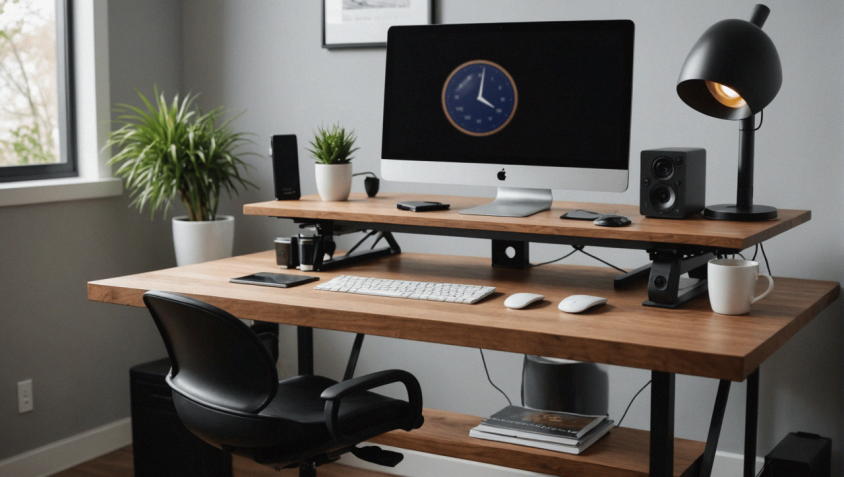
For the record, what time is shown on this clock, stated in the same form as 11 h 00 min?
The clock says 4 h 01 min
